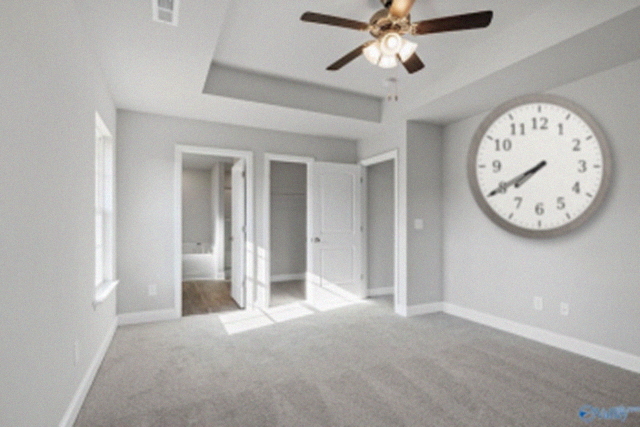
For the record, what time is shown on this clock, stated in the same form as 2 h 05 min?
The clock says 7 h 40 min
